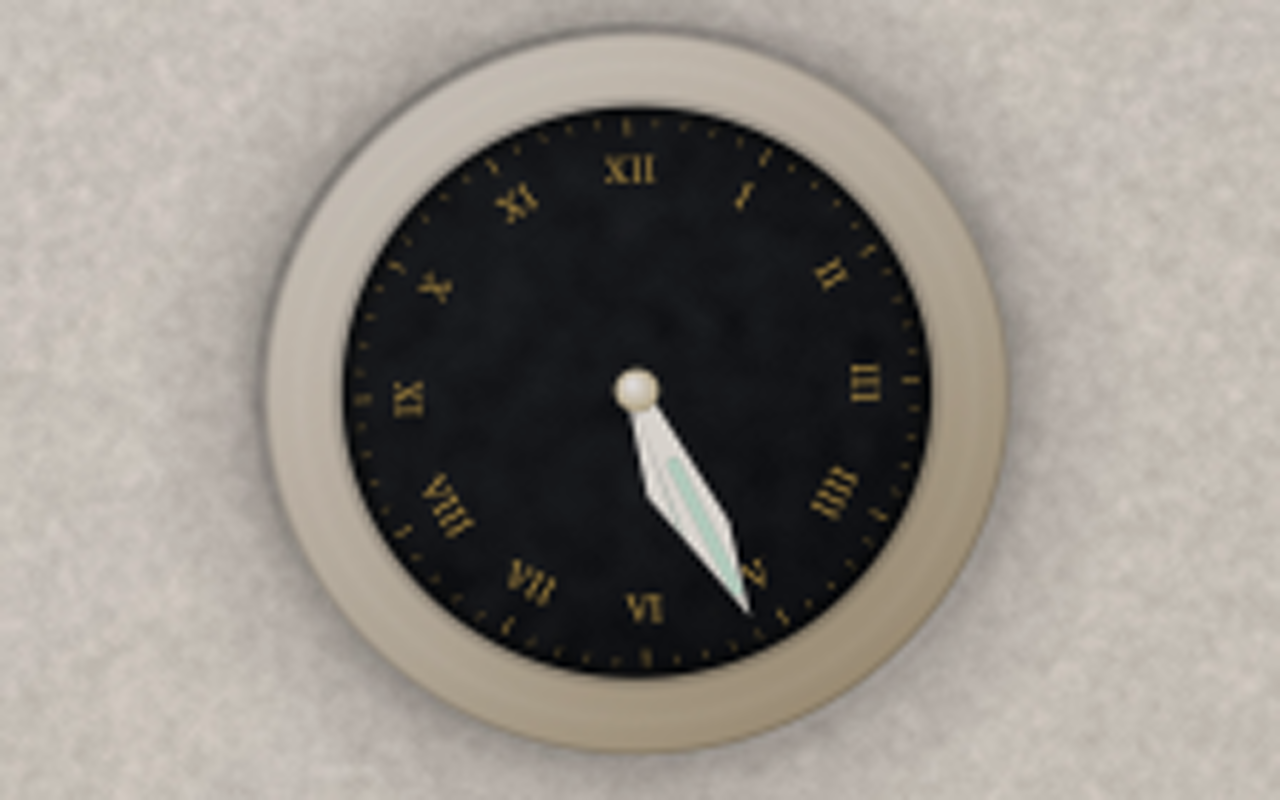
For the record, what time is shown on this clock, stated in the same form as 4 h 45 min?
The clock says 5 h 26 min
